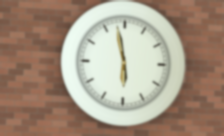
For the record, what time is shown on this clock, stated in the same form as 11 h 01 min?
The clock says 5 h 58 min
